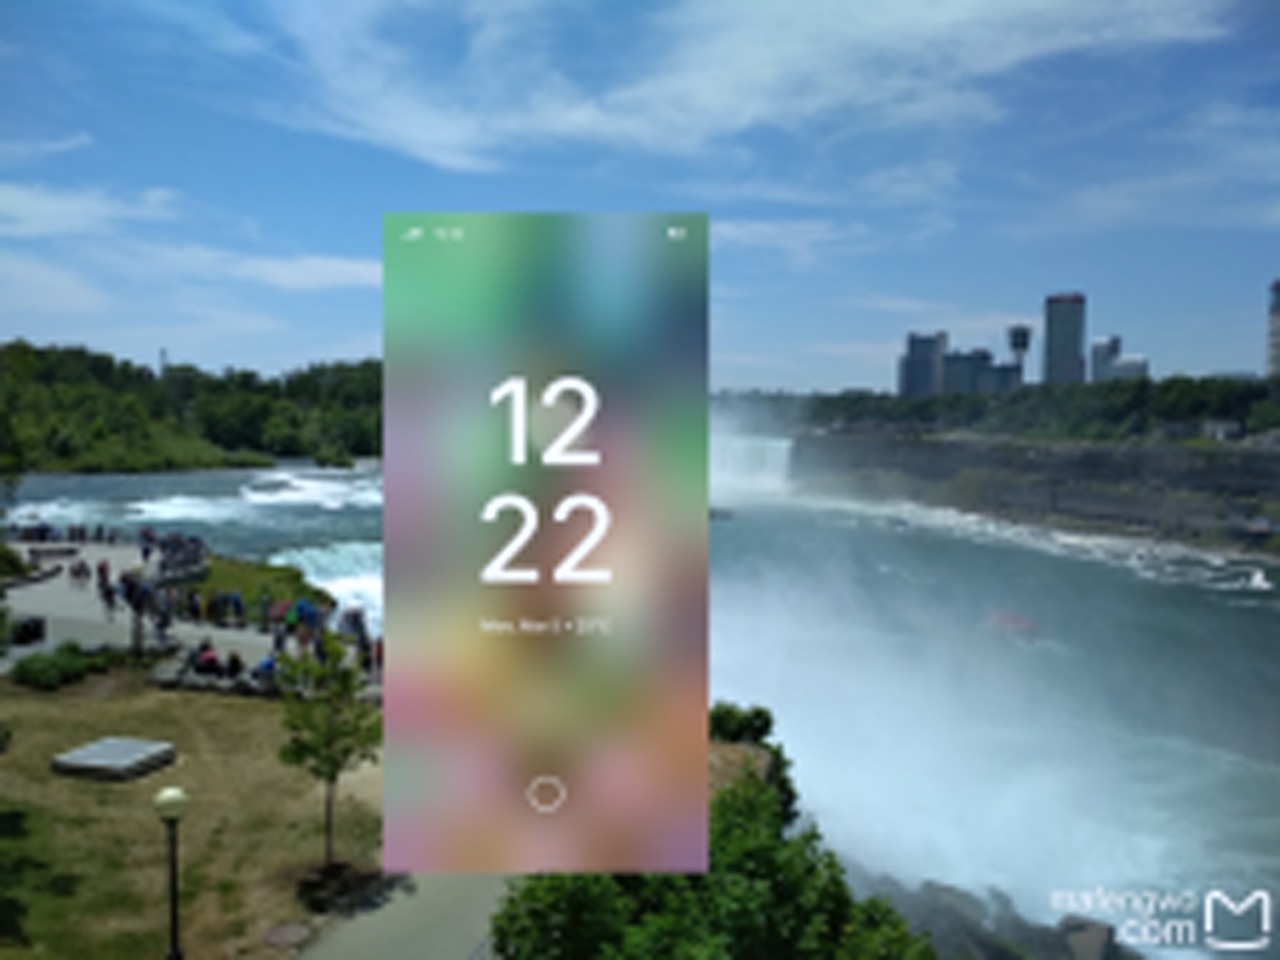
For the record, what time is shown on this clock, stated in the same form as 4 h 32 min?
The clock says 12 h 22 min
